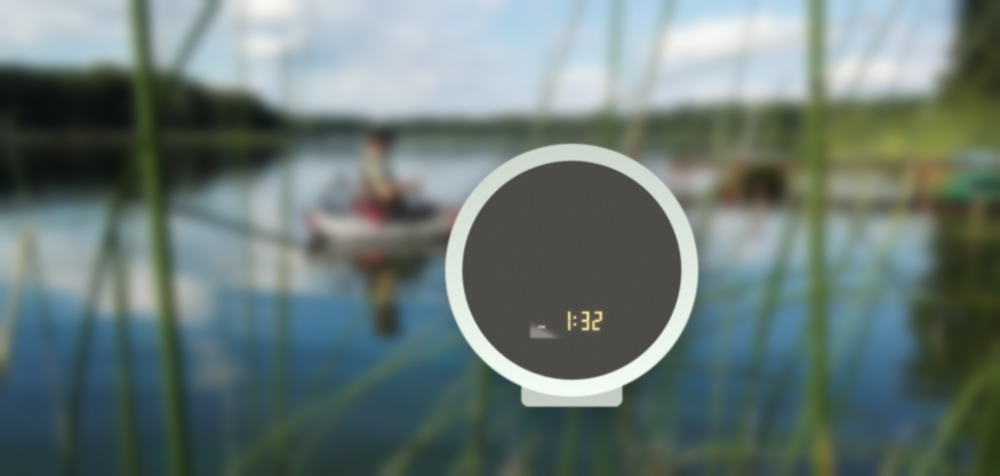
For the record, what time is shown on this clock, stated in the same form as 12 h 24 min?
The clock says 1 h 32 min
